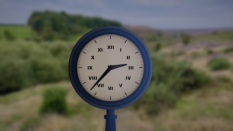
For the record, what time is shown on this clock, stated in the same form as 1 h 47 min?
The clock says 2 h 37 min
